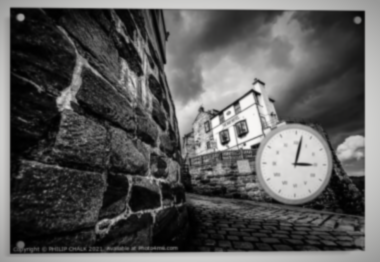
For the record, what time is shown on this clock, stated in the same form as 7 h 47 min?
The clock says 3 h 02 min
